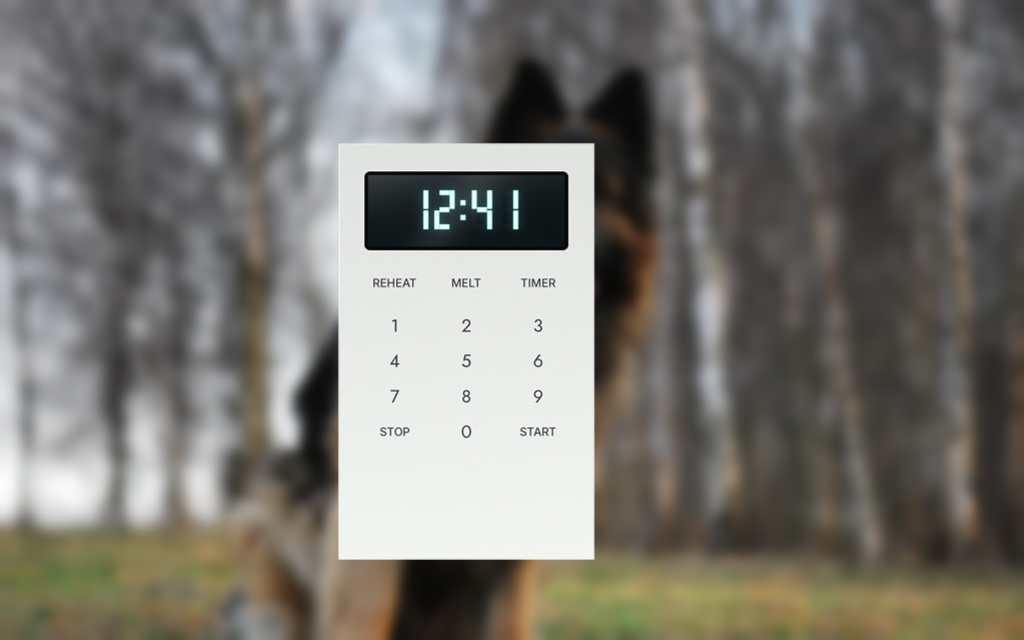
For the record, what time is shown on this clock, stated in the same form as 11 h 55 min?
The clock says 12 h 41 min
